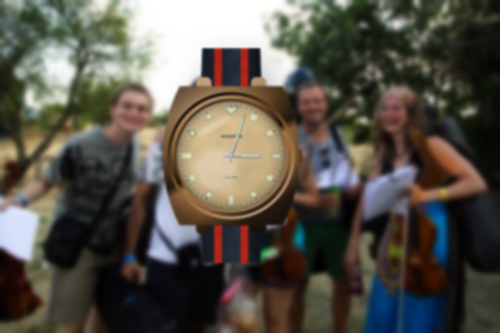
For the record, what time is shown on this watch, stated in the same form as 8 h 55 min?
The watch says 3 h 03 min
